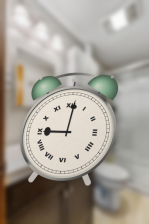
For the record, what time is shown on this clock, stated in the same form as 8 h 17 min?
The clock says 9 h 01 min
